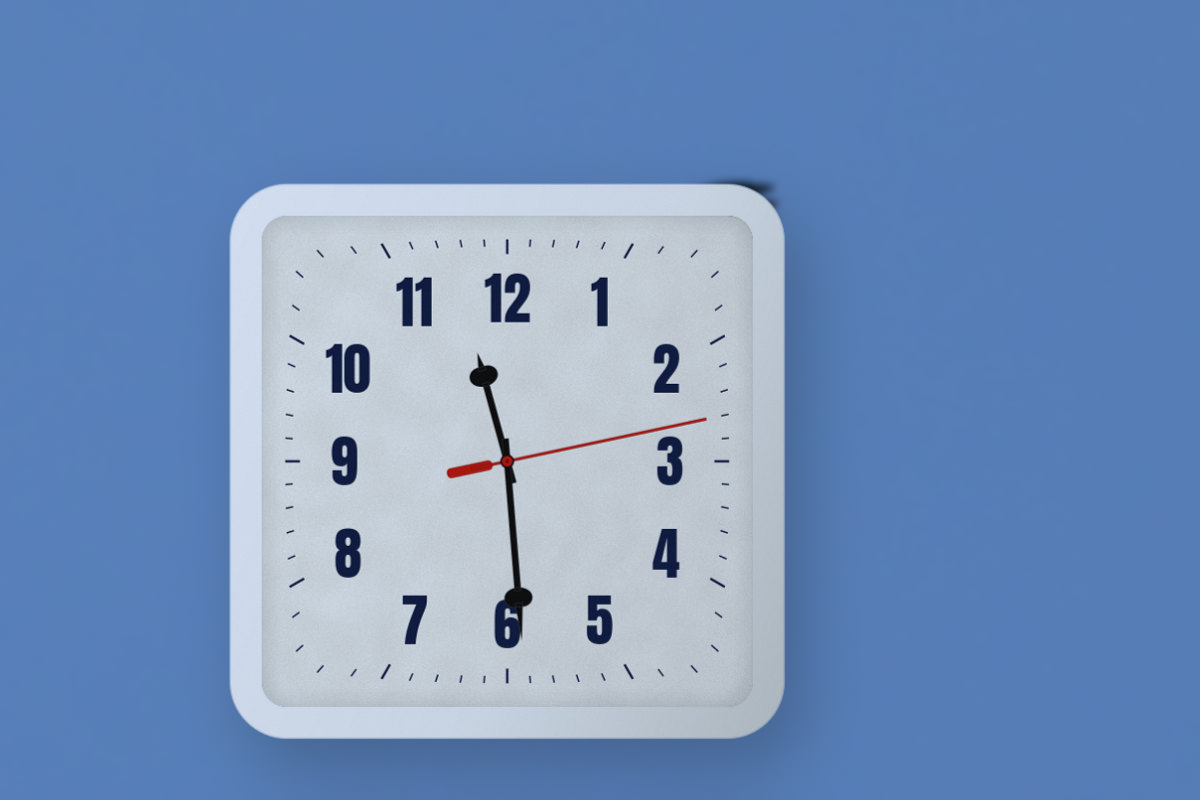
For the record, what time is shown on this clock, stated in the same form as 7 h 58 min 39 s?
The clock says 11 h 29 min 13 s
